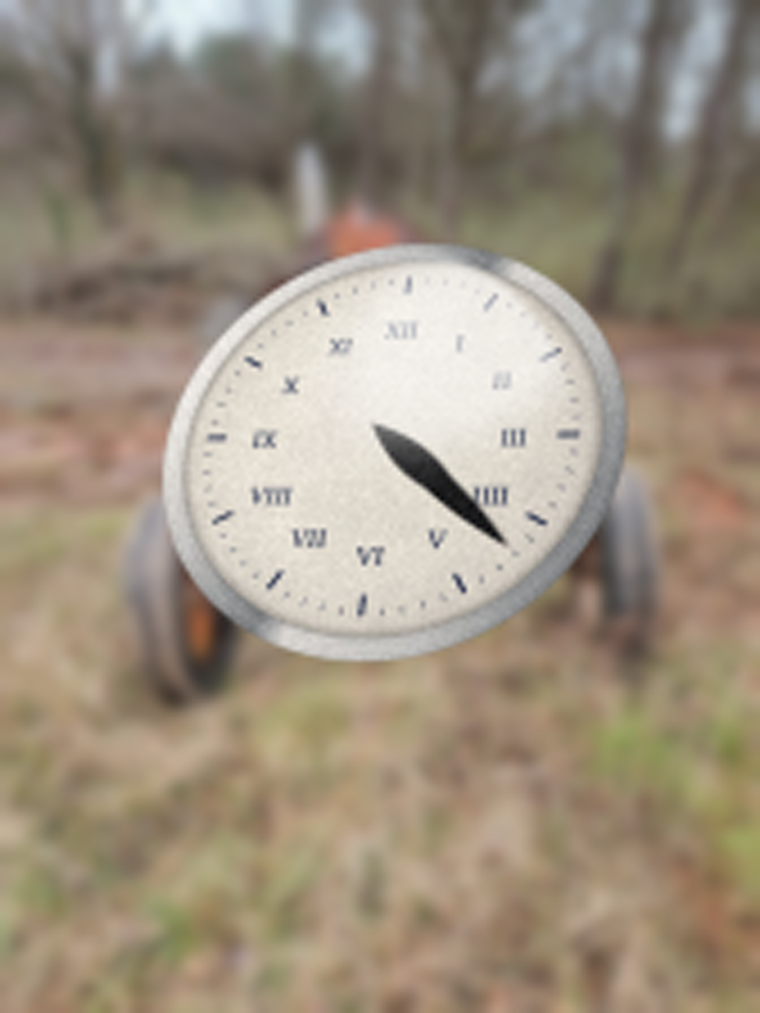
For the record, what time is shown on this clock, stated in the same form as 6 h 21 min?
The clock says 4 h 22 min
